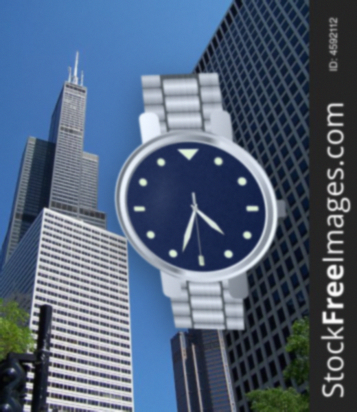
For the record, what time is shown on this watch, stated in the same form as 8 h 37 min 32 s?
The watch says 4 h 33 min 30 s
